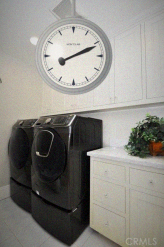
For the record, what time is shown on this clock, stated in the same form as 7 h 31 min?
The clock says 8 h 11 min
